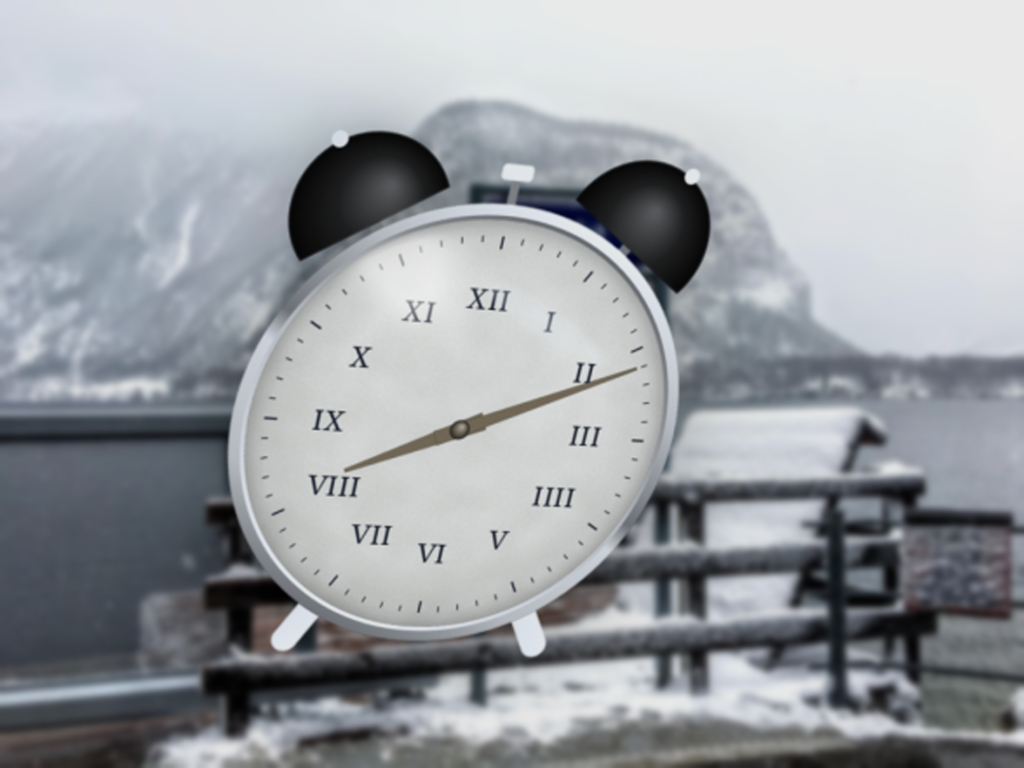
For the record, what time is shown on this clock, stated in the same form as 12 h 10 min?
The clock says 8 h 11 min
